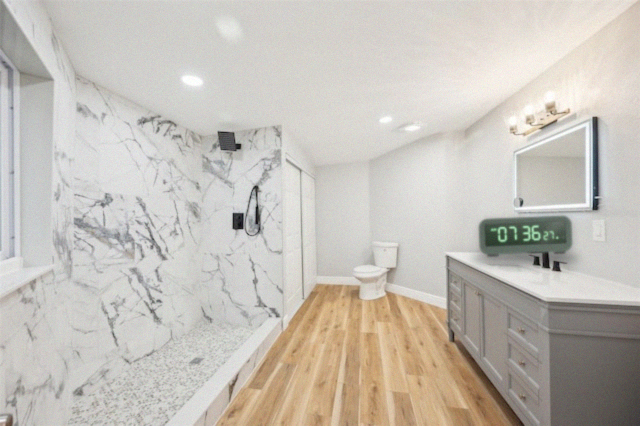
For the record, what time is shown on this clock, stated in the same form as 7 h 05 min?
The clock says 7 h 36 min
